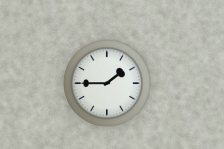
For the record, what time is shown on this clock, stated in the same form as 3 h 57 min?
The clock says 1 h 45 min
